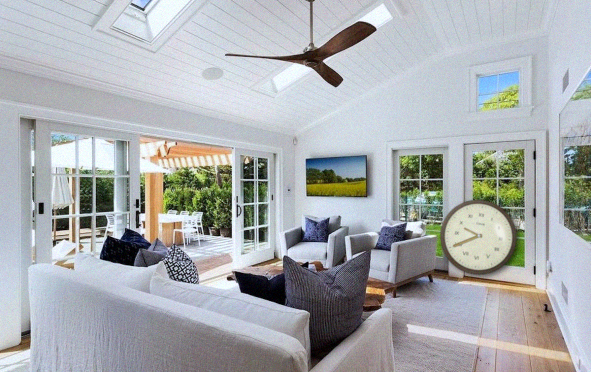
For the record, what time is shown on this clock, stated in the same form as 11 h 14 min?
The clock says 9 h 40 min
